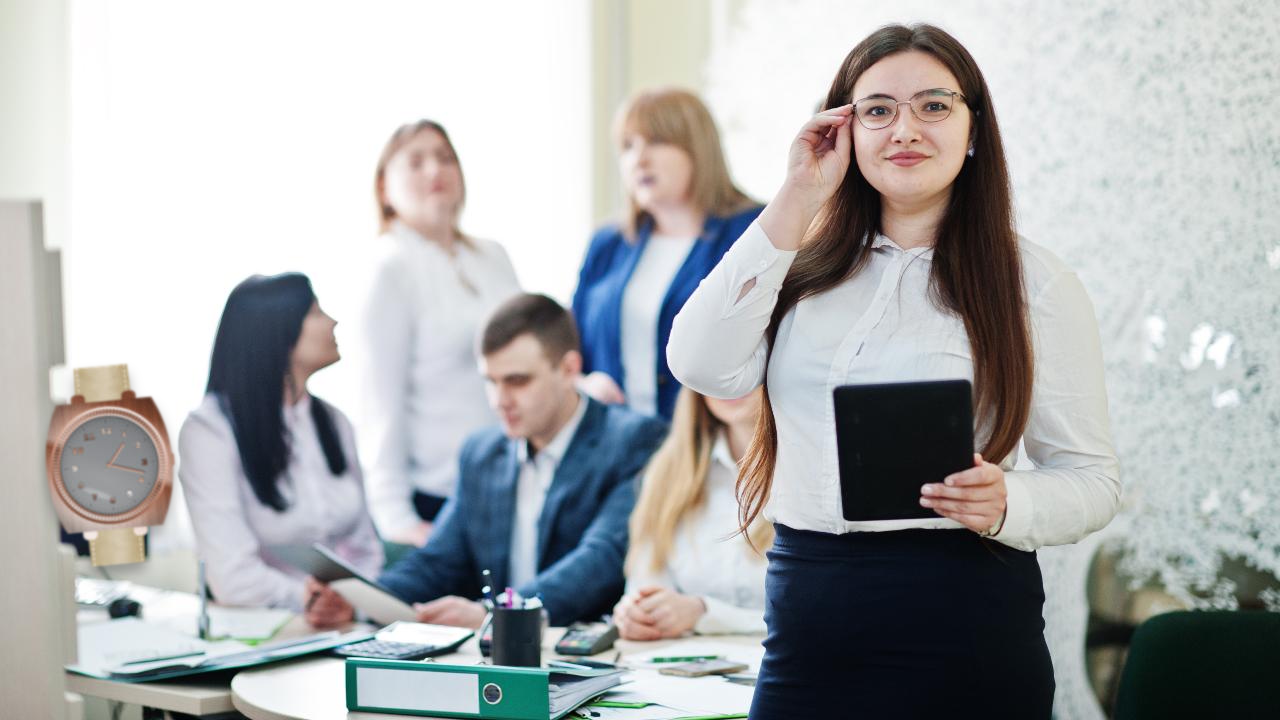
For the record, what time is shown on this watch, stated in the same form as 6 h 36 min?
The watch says 1 h 18 min
